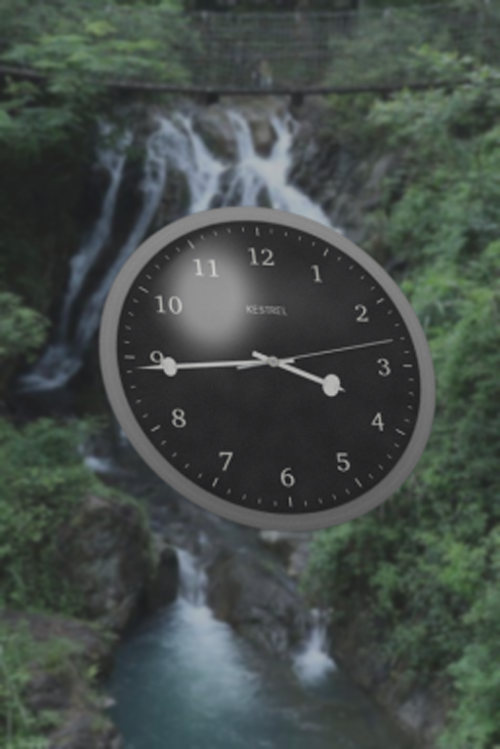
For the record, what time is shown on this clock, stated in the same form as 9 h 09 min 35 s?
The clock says 3 h 44 min 13 s
